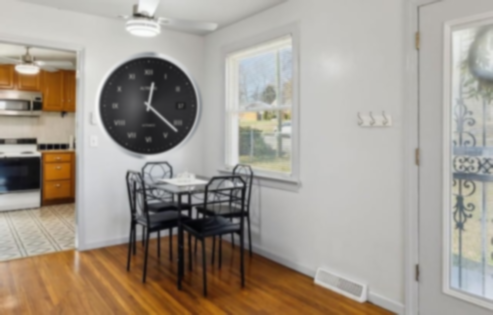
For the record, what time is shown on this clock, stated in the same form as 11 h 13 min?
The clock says 12 h 22 min
